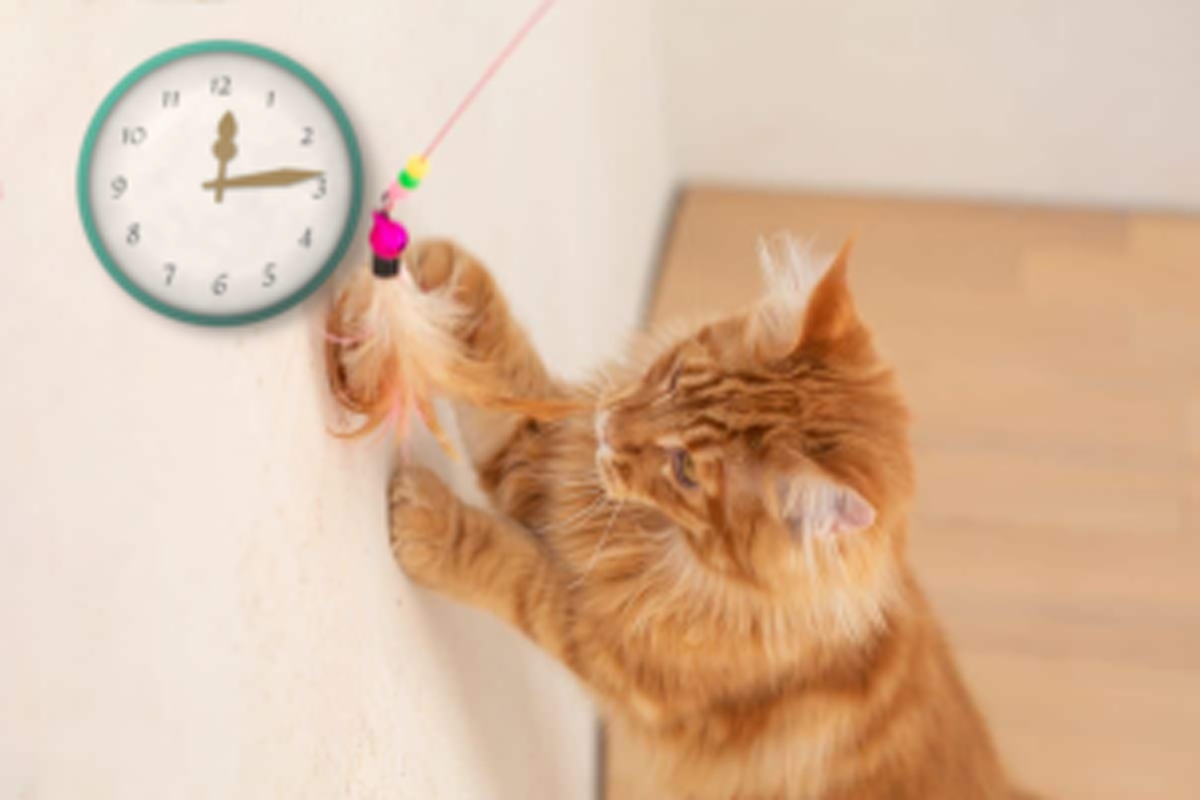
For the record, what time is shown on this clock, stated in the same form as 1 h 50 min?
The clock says 12 h 14 min
